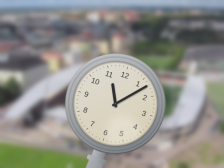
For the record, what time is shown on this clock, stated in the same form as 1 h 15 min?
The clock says 11 h 07 min
